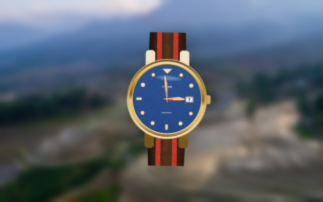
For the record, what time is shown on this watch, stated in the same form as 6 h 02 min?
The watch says 2 h 59 min
